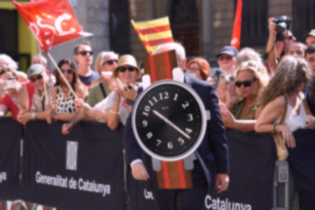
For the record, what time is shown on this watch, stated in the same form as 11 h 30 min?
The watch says 10 h 22 min
